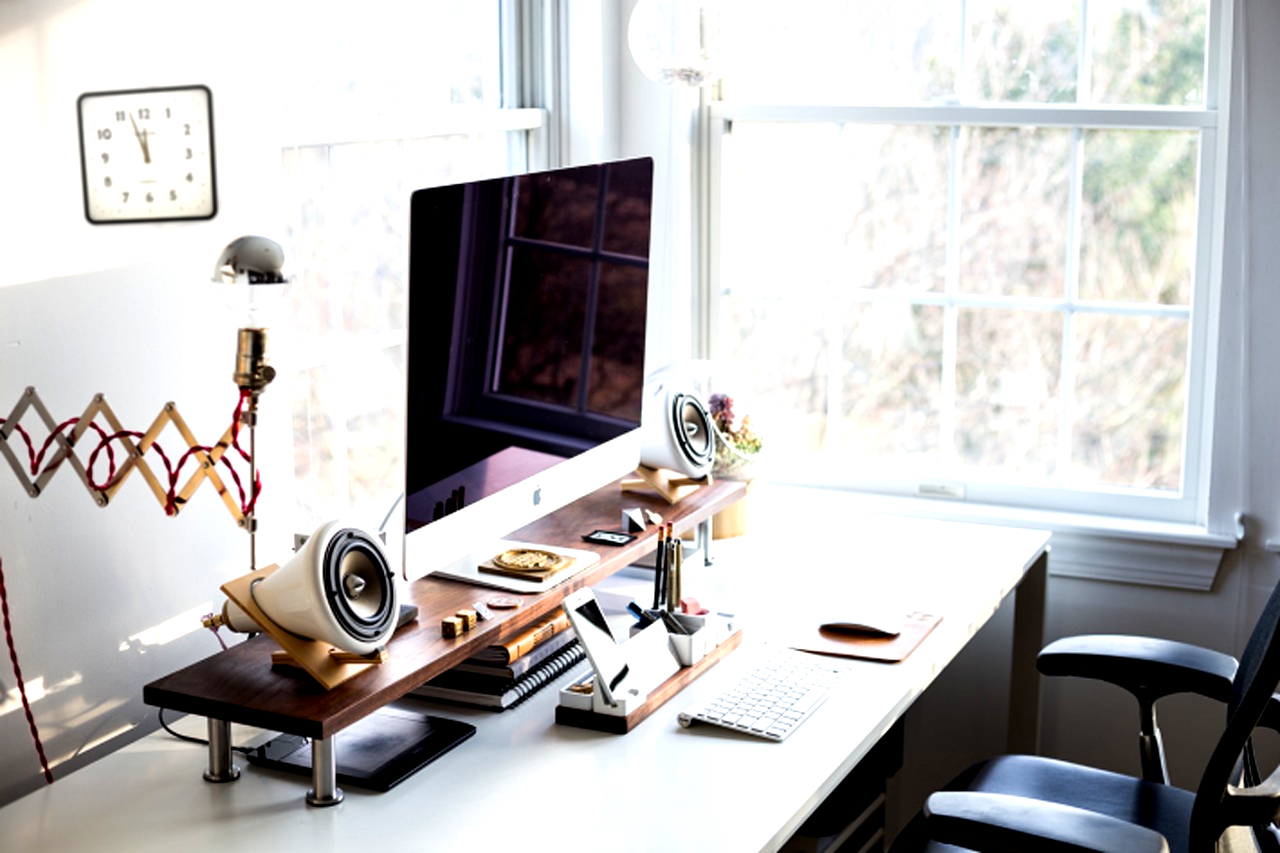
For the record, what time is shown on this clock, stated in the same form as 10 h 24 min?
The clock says 11 h 57 min
